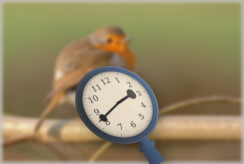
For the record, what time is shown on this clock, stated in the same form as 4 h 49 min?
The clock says 2 h 42 min
